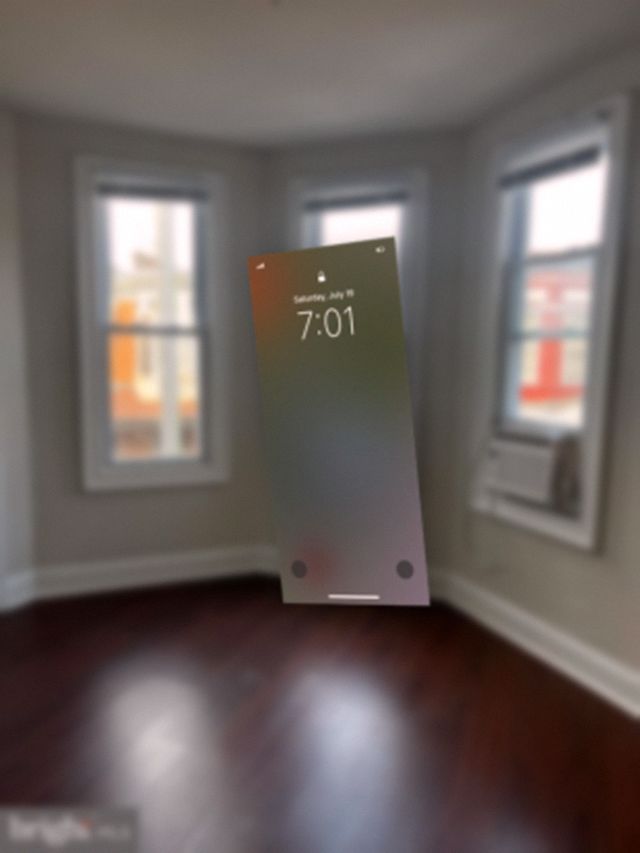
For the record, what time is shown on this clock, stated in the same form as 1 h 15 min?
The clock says 7 h 01 min
